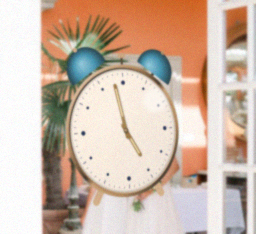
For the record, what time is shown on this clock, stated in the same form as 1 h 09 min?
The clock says 4 h 58 min
